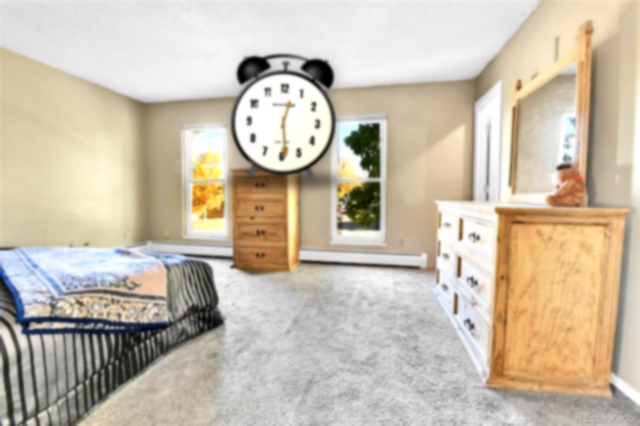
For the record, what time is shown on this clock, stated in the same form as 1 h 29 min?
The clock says 12 h 29 min
